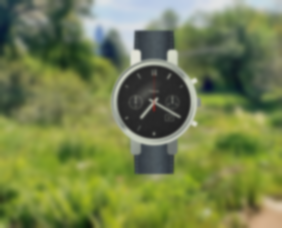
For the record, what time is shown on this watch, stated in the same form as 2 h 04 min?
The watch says 7 h 20 min
